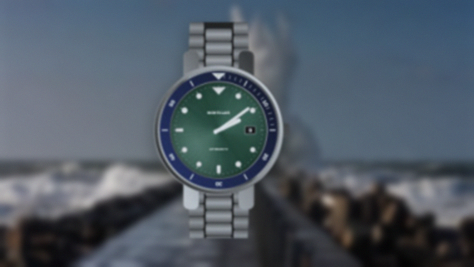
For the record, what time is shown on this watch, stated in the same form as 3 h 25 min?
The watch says 2 h 09 min
